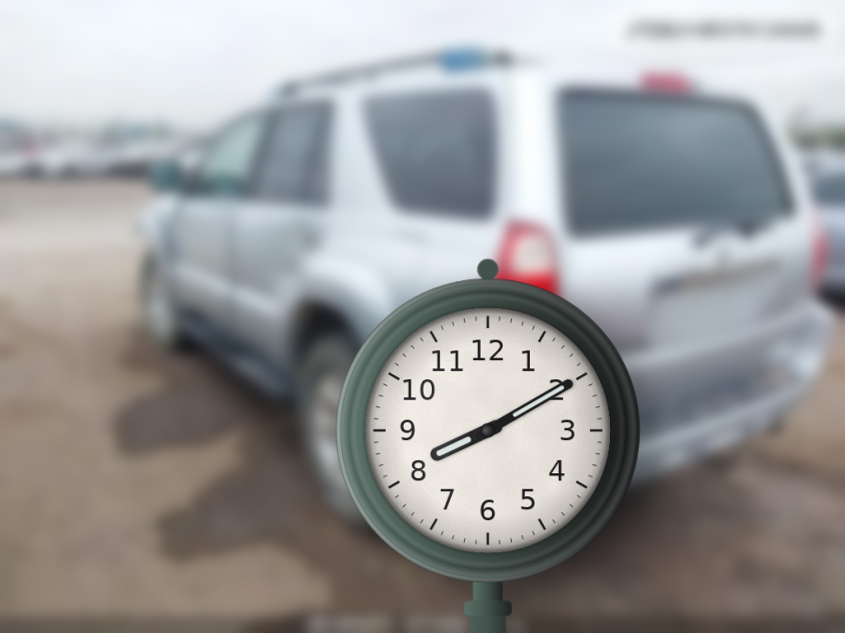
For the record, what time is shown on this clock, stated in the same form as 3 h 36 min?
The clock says 8 h 10 min
